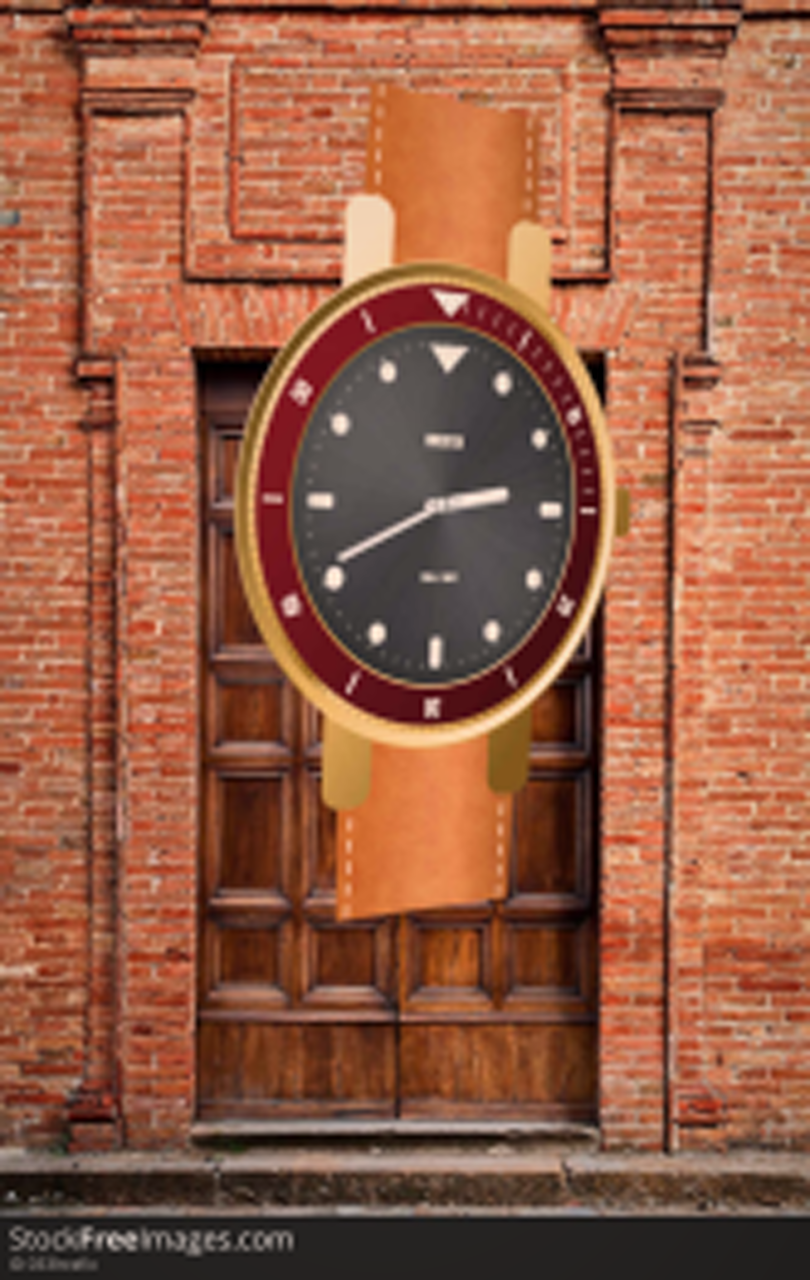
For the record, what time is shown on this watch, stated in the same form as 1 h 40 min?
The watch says 2 h 41 min
